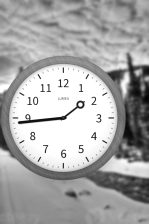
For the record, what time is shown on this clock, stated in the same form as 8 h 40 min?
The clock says 1 h 44 min
